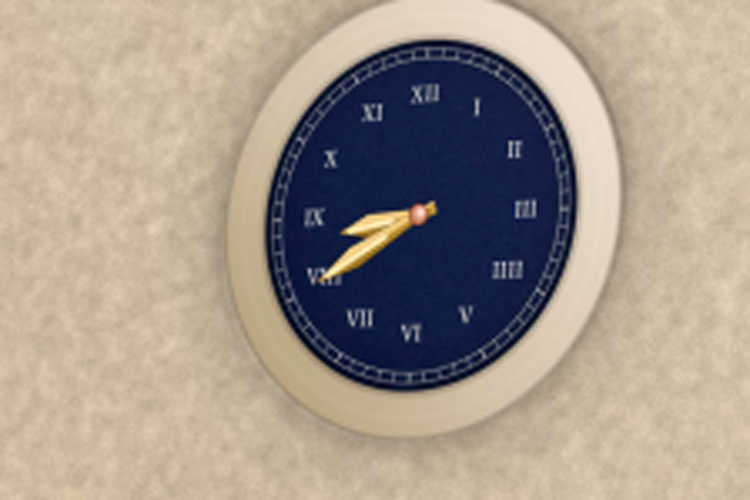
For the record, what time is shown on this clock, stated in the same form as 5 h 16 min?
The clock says 8 h 40 min
